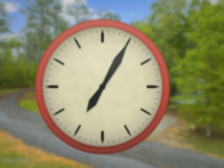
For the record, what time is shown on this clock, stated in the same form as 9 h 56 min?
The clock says 7 h 05 min
